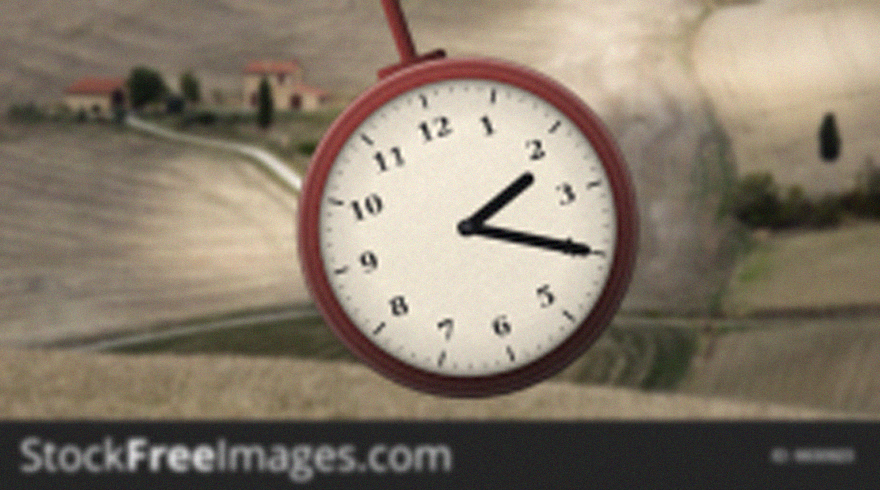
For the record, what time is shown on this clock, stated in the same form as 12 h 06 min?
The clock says 2 h 20 min
